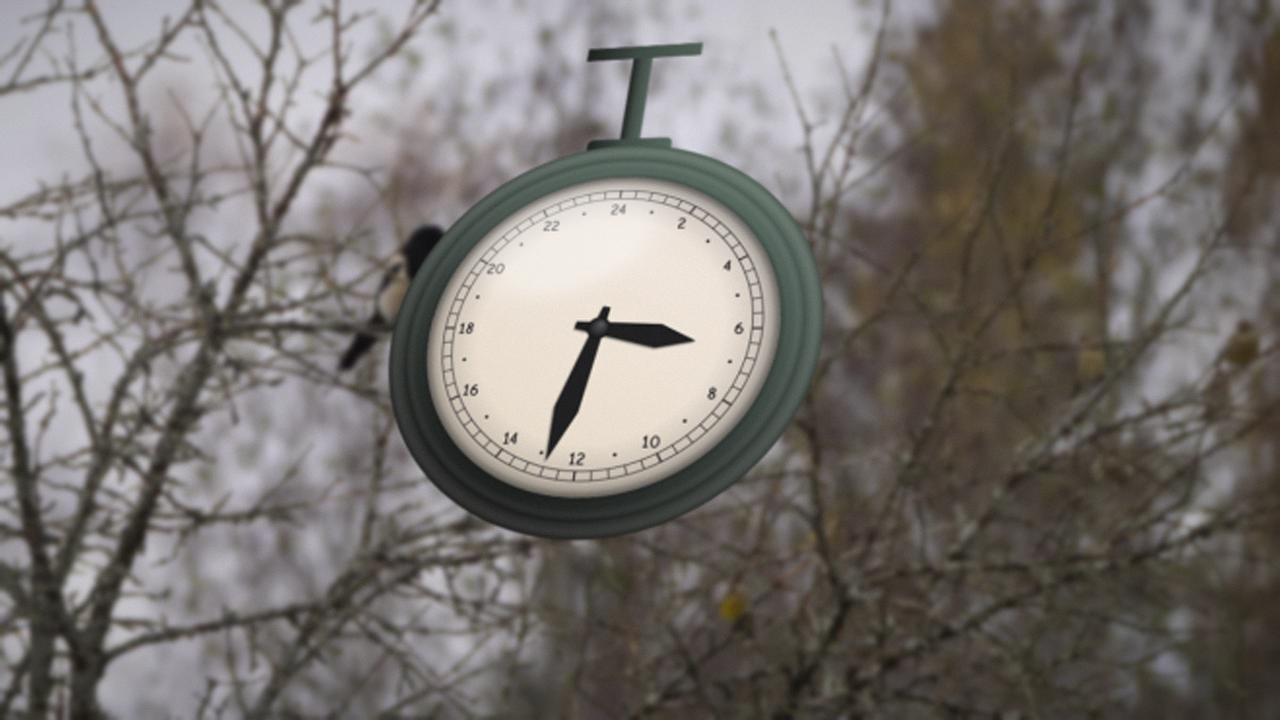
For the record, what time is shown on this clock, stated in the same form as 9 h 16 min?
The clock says 6 h 32 min
